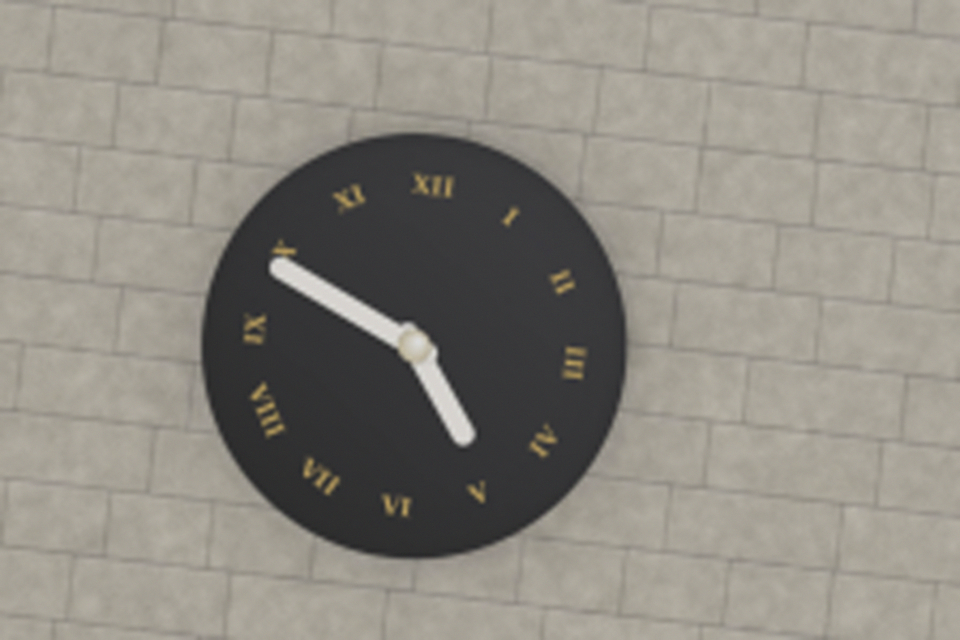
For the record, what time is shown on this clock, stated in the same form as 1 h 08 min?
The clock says 4 h 49 min
